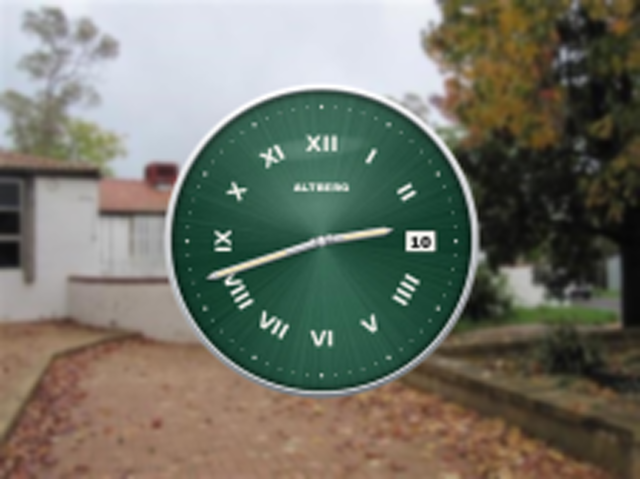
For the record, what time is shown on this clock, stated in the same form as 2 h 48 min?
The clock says 2 h 42 min
